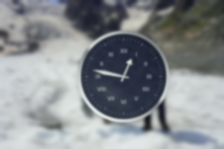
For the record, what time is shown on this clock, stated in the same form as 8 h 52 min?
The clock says 12 h 47 min
